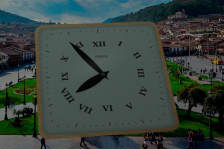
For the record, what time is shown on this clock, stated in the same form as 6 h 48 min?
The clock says 7 h 54 min
